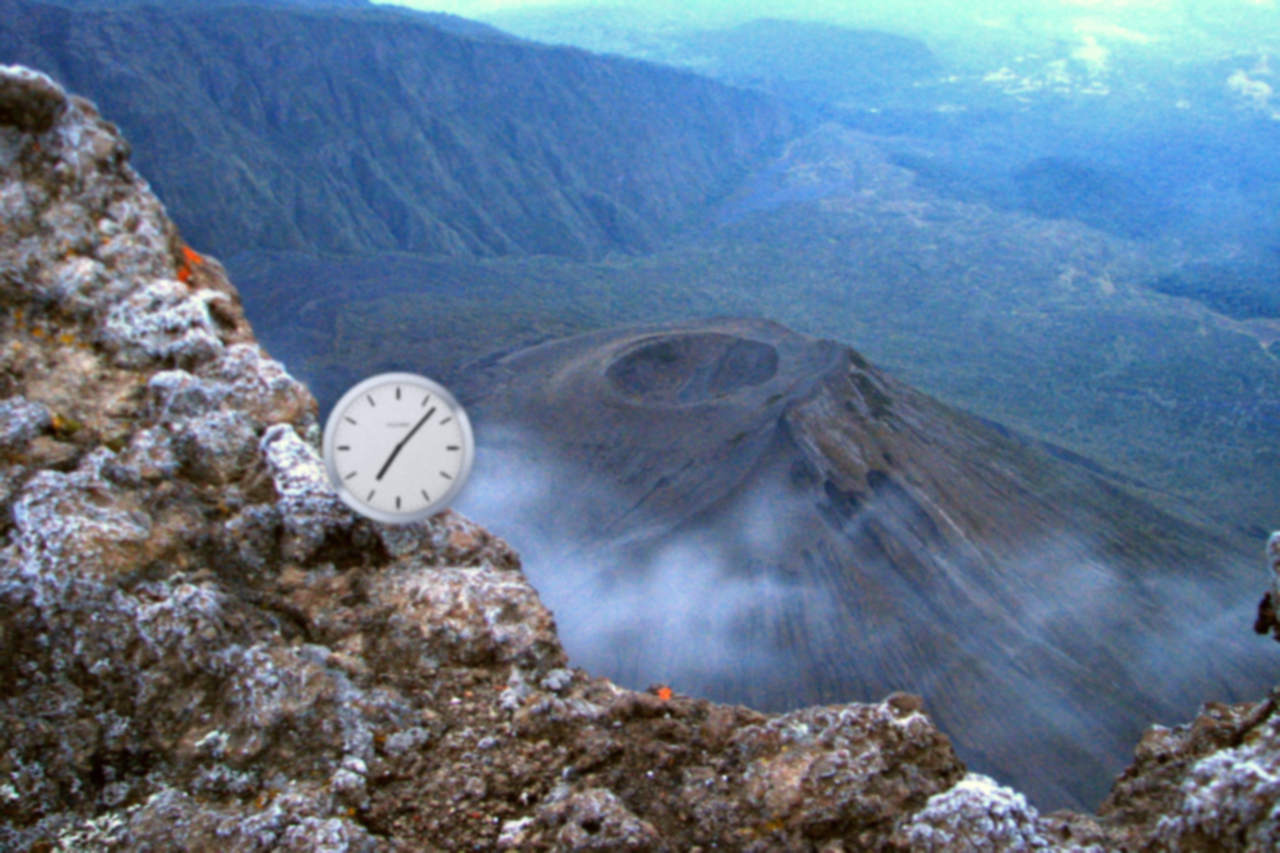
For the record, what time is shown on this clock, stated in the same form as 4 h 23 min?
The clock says 7 h 07 min
